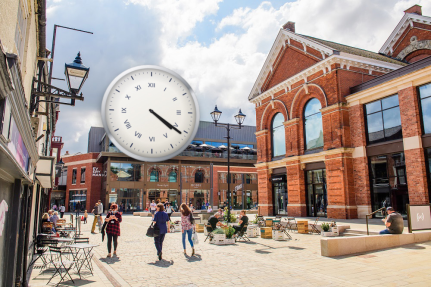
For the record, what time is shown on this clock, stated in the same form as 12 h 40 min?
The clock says 4 h 21 min
